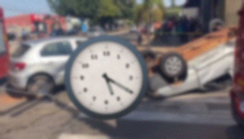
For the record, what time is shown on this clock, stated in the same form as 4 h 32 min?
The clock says 5 h 20 min
